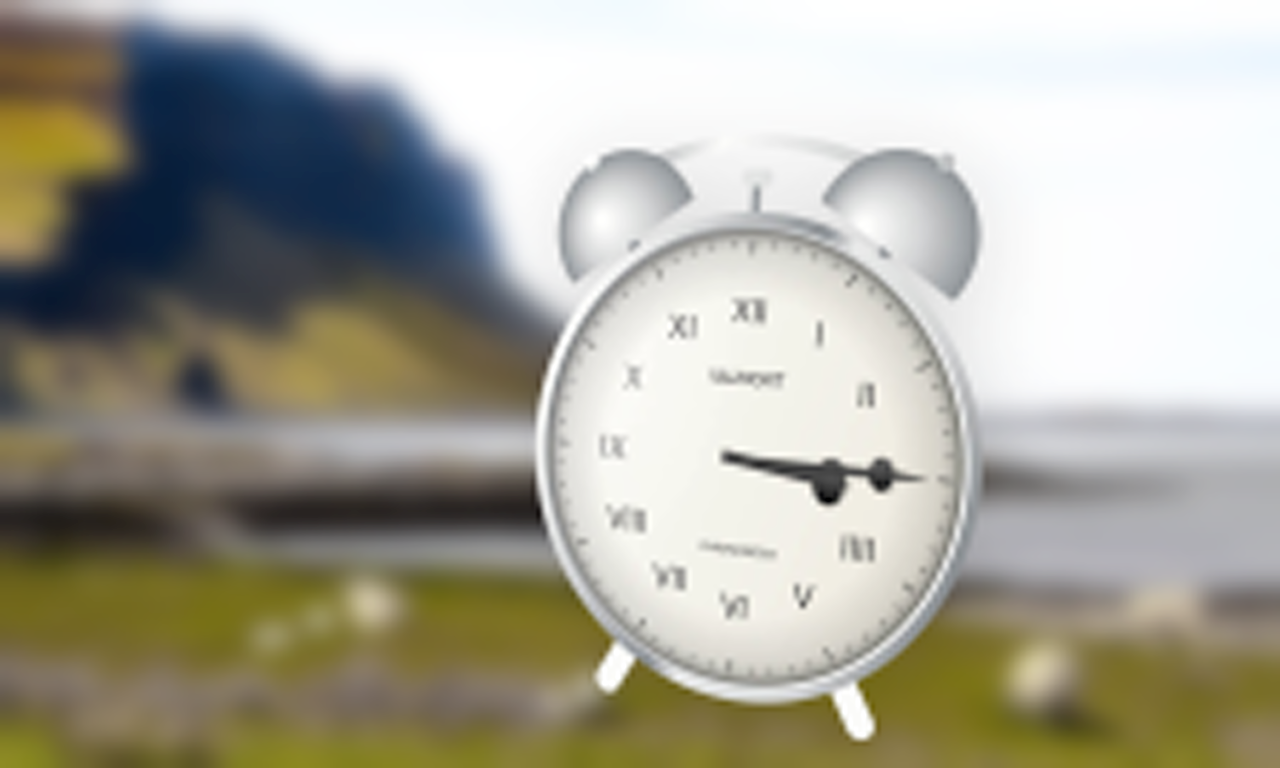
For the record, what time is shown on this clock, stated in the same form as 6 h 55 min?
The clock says 3 h 15 min
